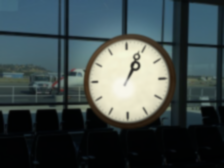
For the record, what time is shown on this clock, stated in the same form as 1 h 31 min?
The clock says 1 h 04 min
